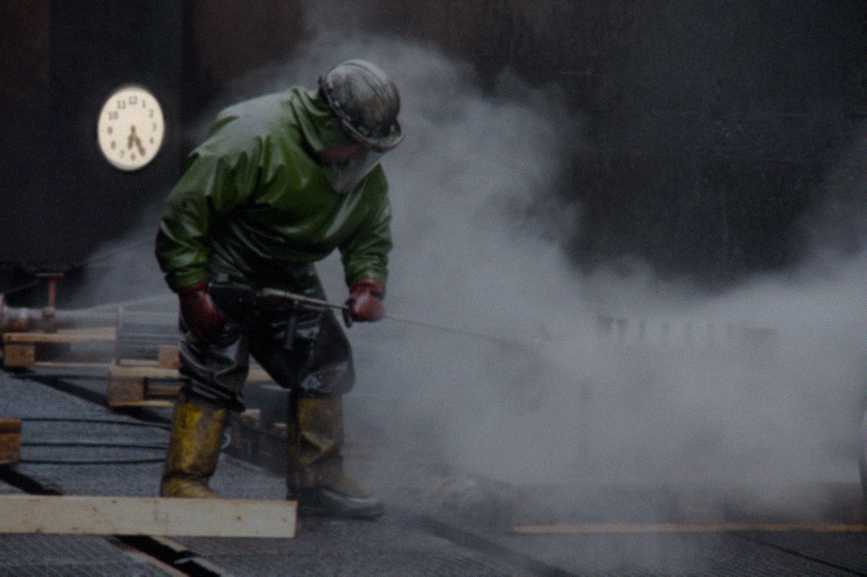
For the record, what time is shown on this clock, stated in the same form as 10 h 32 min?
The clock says 6 h 26 min
